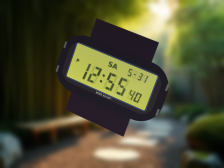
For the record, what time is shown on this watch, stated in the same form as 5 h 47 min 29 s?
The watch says 12 h 55 min 40 s
